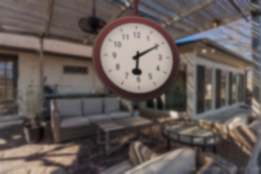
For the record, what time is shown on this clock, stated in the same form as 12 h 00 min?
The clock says 6 h 10 min
